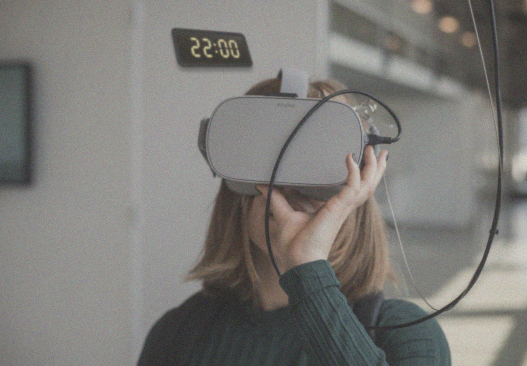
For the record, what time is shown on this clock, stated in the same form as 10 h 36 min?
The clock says 22 h 00 min
